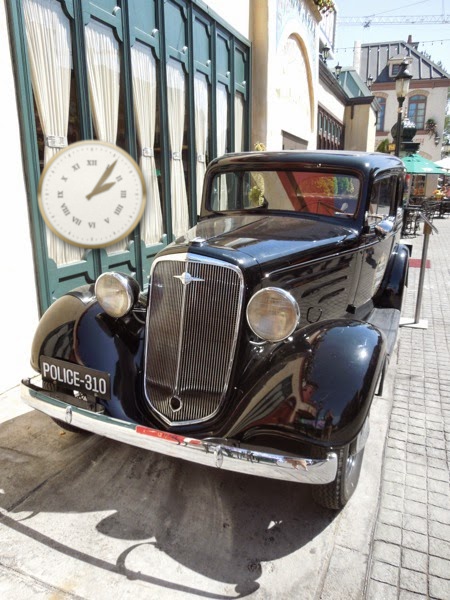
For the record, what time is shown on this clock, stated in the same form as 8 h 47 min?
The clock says 2 h 06 min
